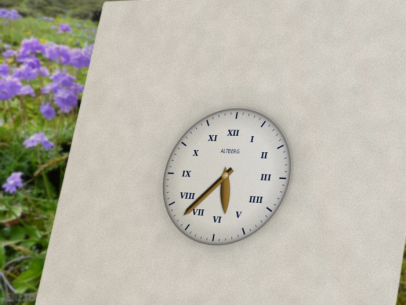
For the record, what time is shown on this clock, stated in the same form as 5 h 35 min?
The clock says 5 h 37 min
